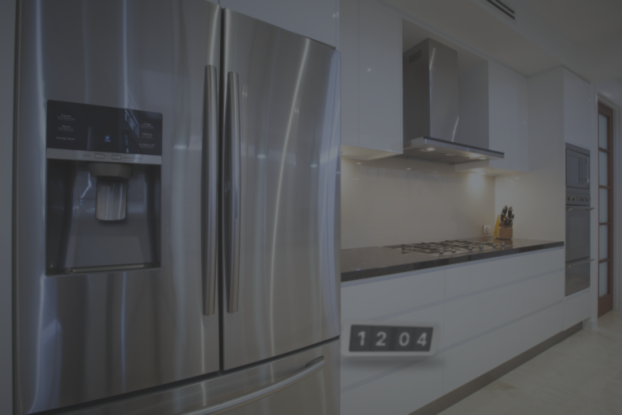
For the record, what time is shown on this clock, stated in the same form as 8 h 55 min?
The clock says 12 h 04 min
